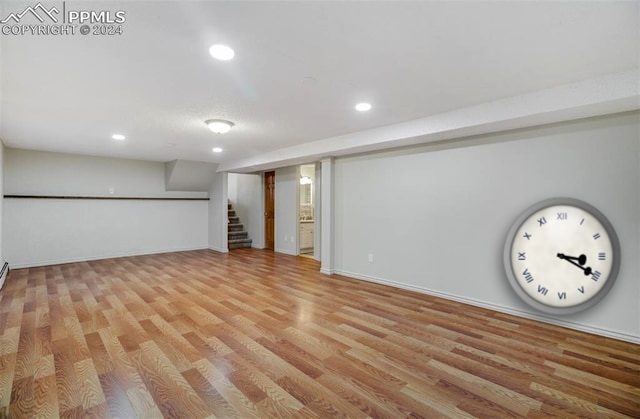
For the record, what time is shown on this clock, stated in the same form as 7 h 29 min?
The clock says 3 h 20 min
